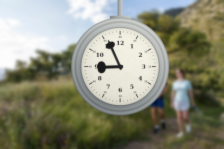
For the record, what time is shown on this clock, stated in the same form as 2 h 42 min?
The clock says 8 h 56 min
